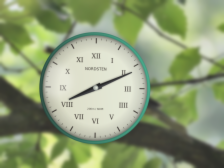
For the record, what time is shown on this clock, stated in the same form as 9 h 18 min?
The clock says 8 h 11 min
